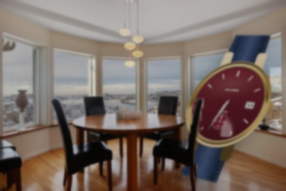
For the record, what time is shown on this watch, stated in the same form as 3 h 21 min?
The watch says 6 h 33 min
